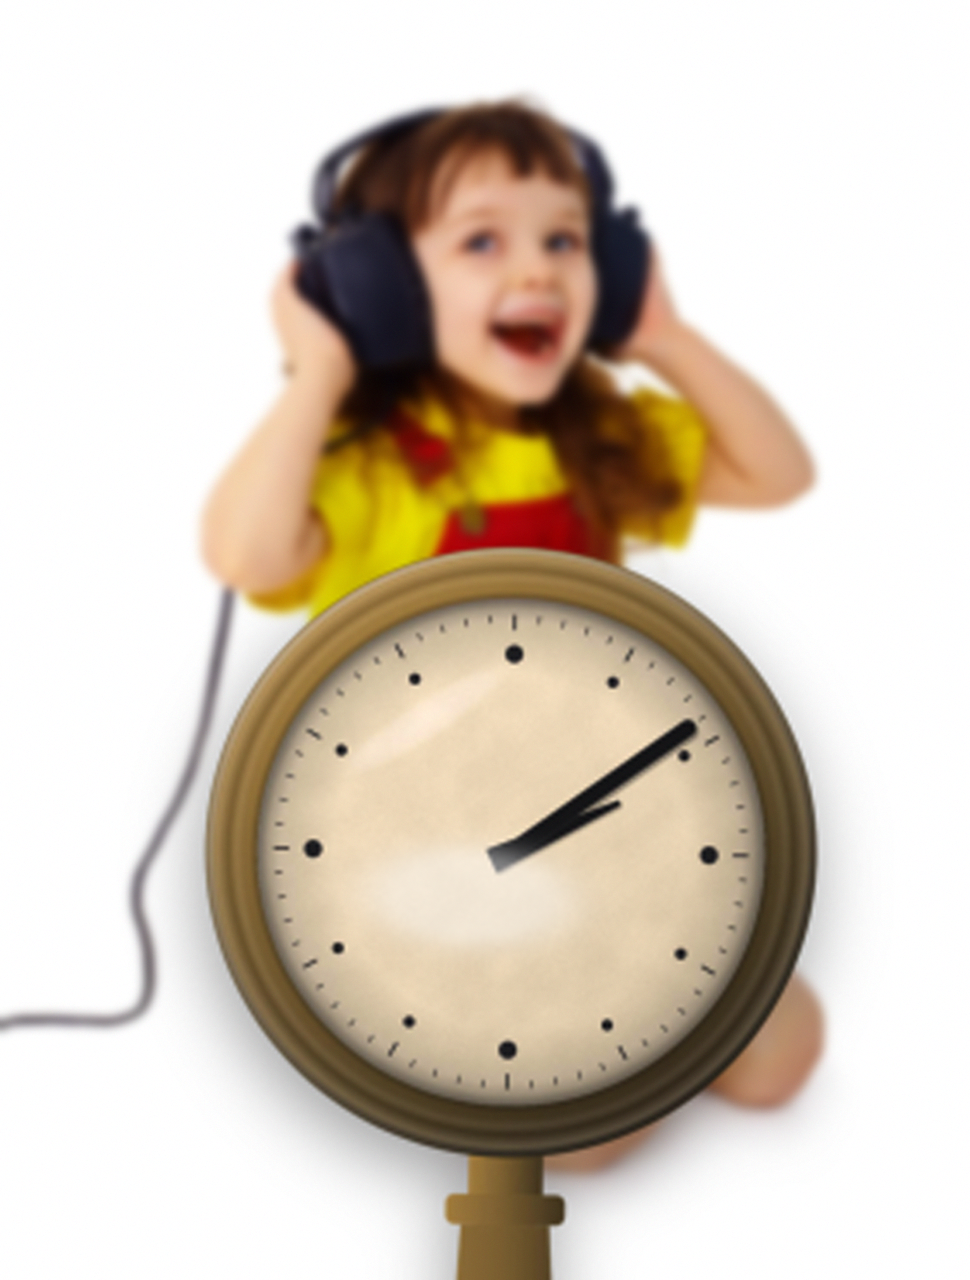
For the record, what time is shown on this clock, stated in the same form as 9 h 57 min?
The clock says 2 h 09 min
